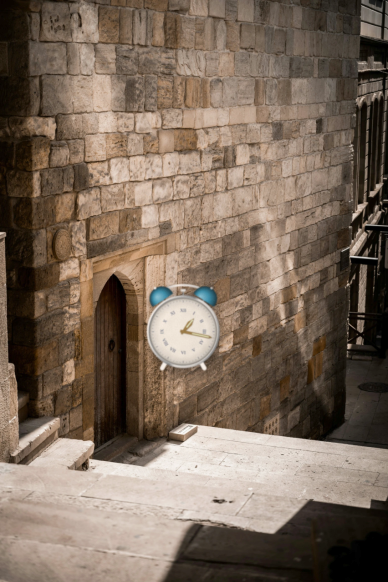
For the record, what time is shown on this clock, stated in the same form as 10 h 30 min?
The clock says 1 h 17 min
